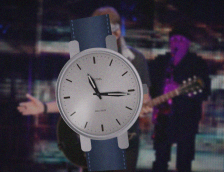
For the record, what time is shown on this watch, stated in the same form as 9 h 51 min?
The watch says 11 h 16 min
